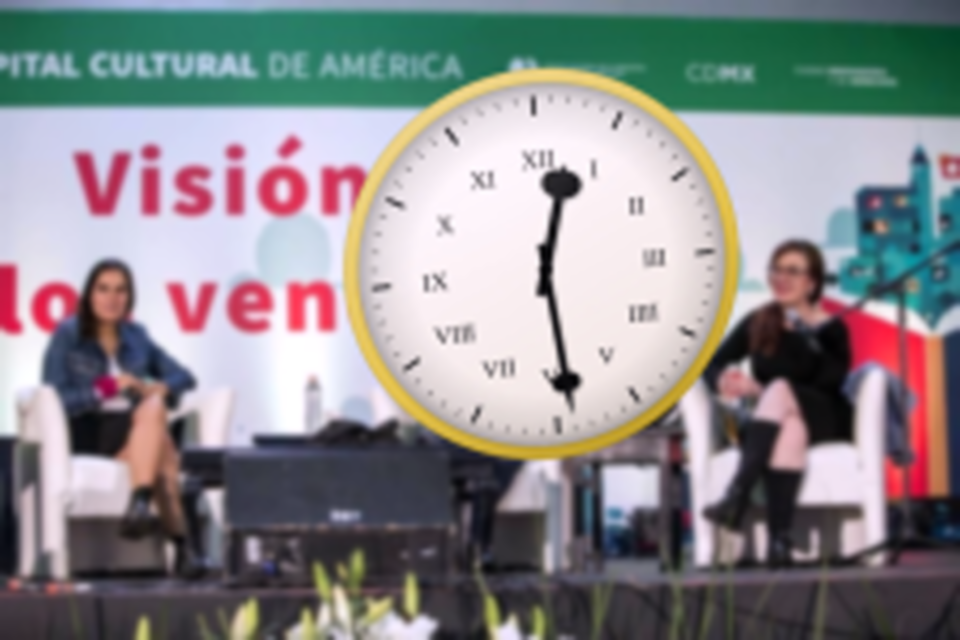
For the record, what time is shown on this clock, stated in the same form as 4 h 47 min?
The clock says 12 h 29 min
